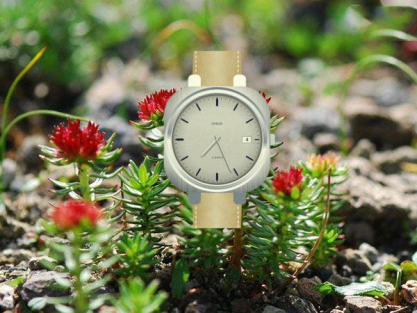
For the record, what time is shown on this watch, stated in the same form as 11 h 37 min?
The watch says 7 h 26 min
